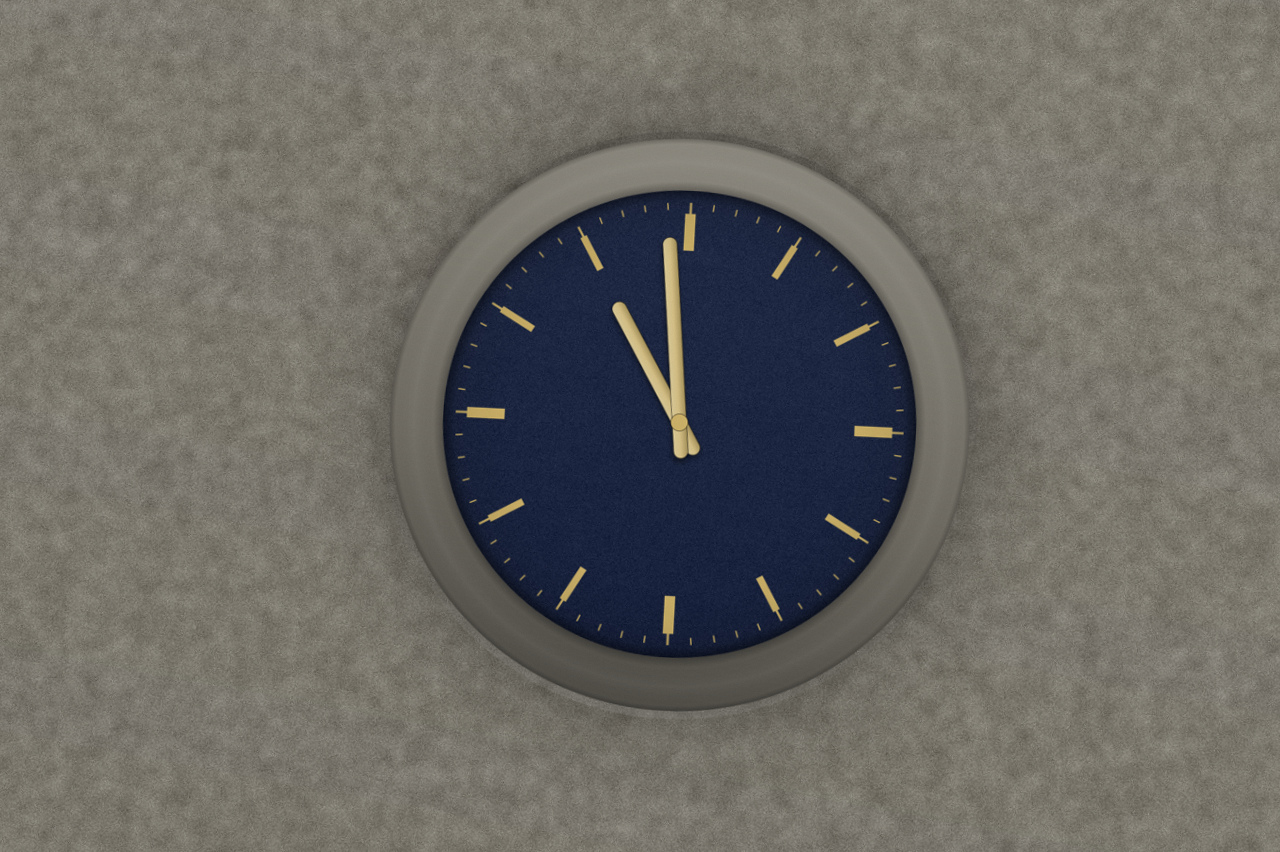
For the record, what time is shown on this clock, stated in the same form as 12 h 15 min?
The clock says 10 h 59 min
